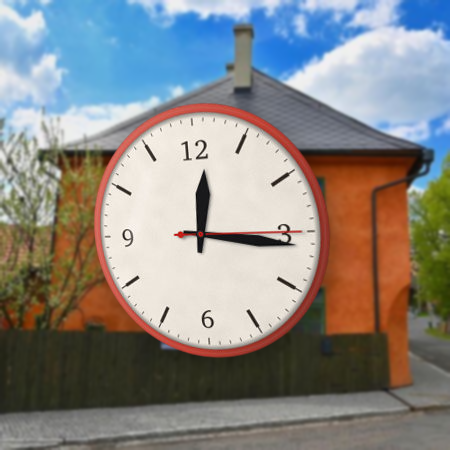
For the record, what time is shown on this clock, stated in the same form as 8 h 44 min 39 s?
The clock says 12 h 16 min 15 s
